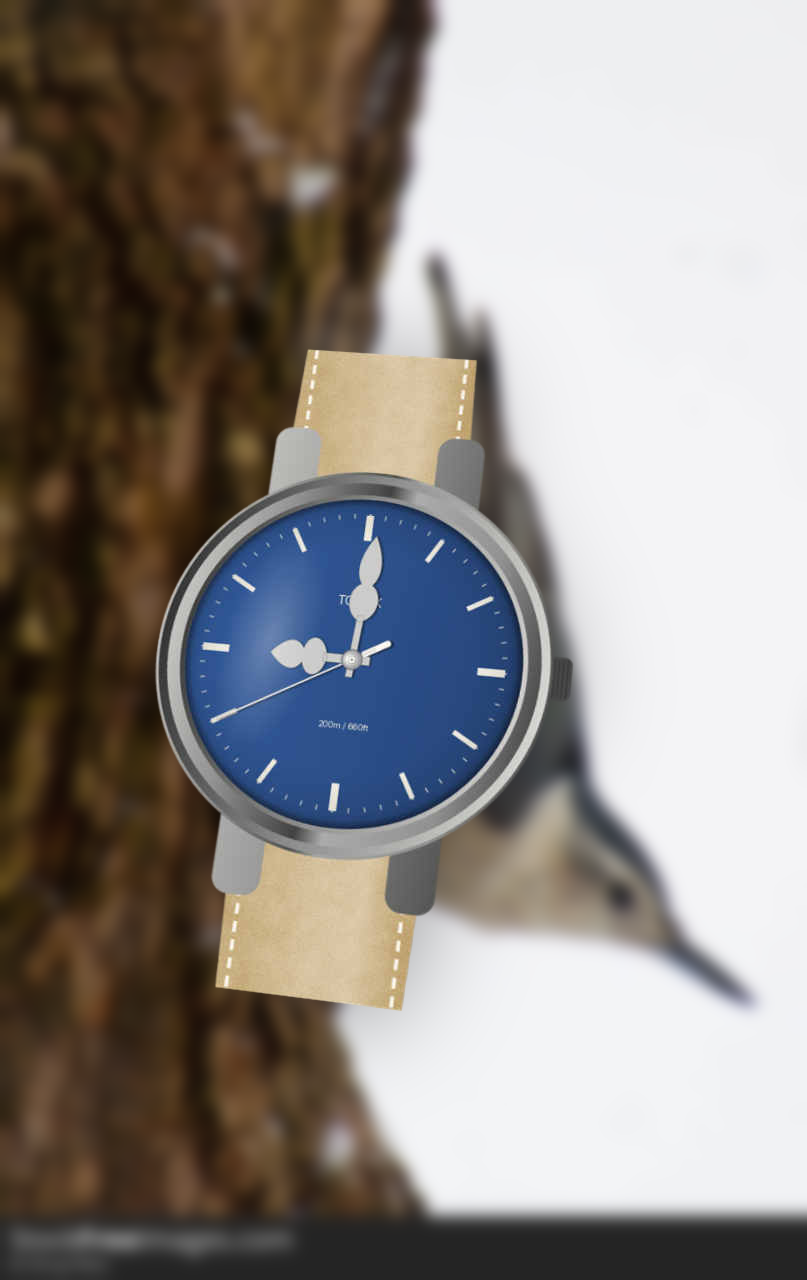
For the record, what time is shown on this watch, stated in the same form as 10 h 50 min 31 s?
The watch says 9 h 00 min 40 s
